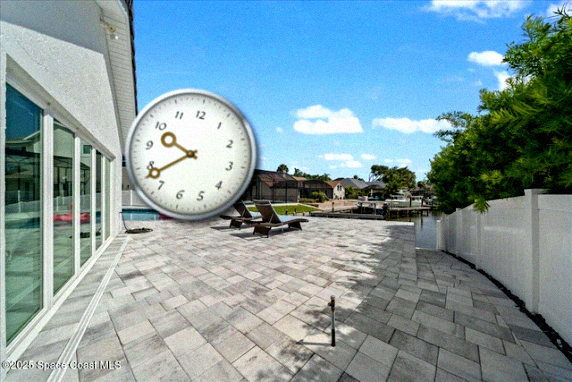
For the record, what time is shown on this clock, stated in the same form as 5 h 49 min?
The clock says 9 h 38 min
